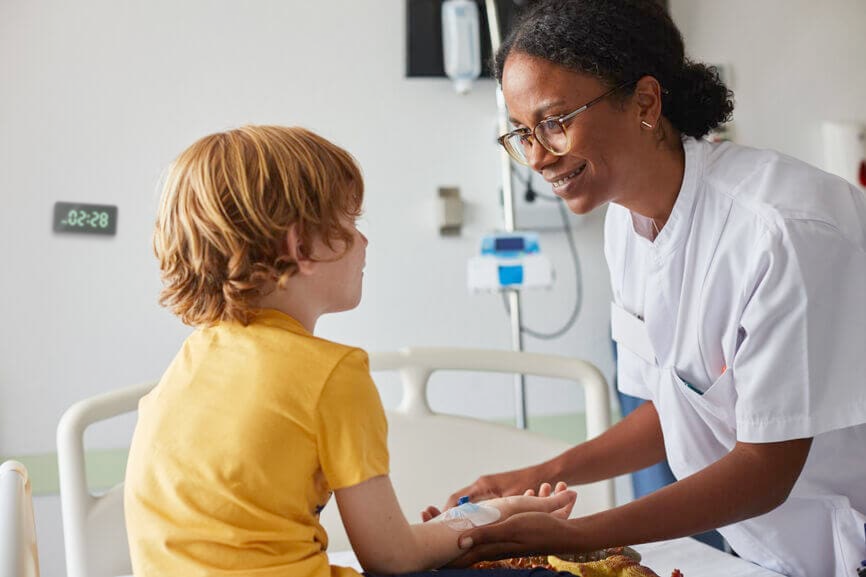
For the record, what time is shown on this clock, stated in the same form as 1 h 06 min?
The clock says 2 h 28 min
